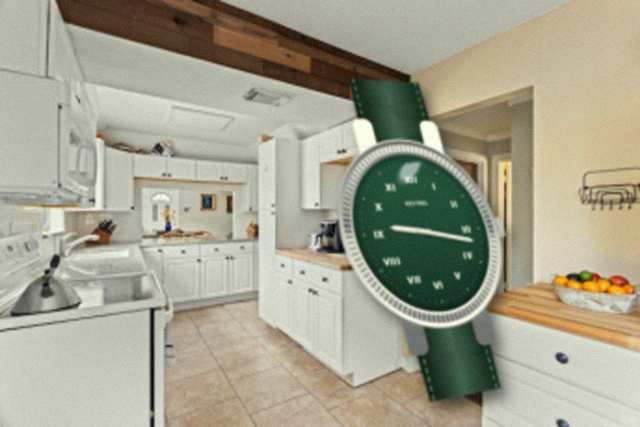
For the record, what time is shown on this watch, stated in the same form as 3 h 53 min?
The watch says 9 h 17 min
